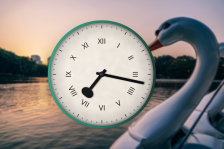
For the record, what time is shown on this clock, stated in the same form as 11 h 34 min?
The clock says 7 h 17 min
